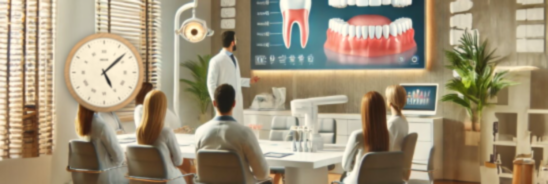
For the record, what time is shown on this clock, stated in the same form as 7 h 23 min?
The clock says 5 h 08 min
